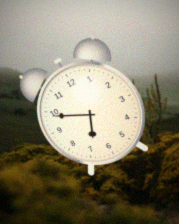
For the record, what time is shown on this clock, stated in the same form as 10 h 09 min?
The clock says 6 h 49 min
